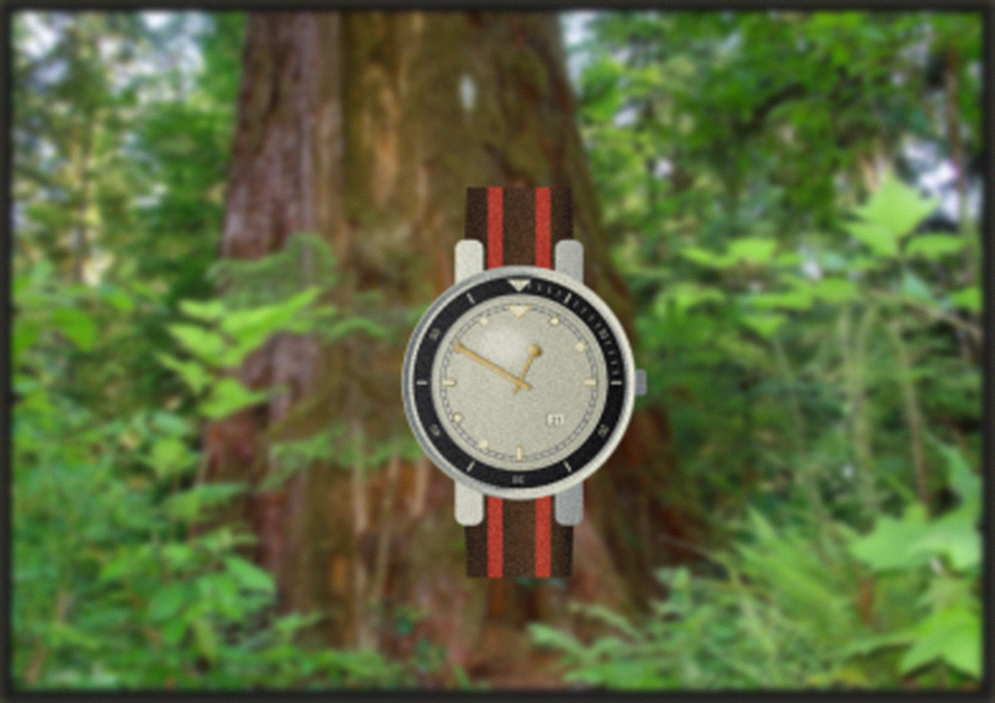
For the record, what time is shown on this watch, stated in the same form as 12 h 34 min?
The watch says 12 h 50 min
